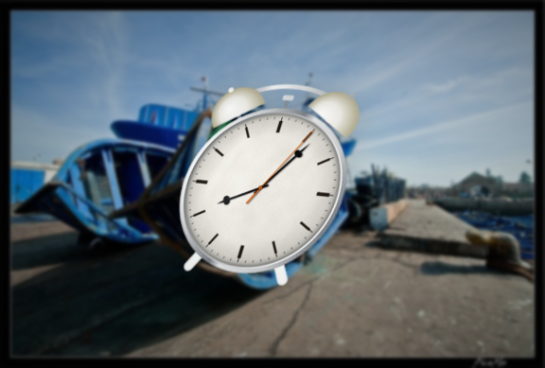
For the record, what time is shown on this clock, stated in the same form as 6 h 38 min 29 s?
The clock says 8 h 06 min 05 s
